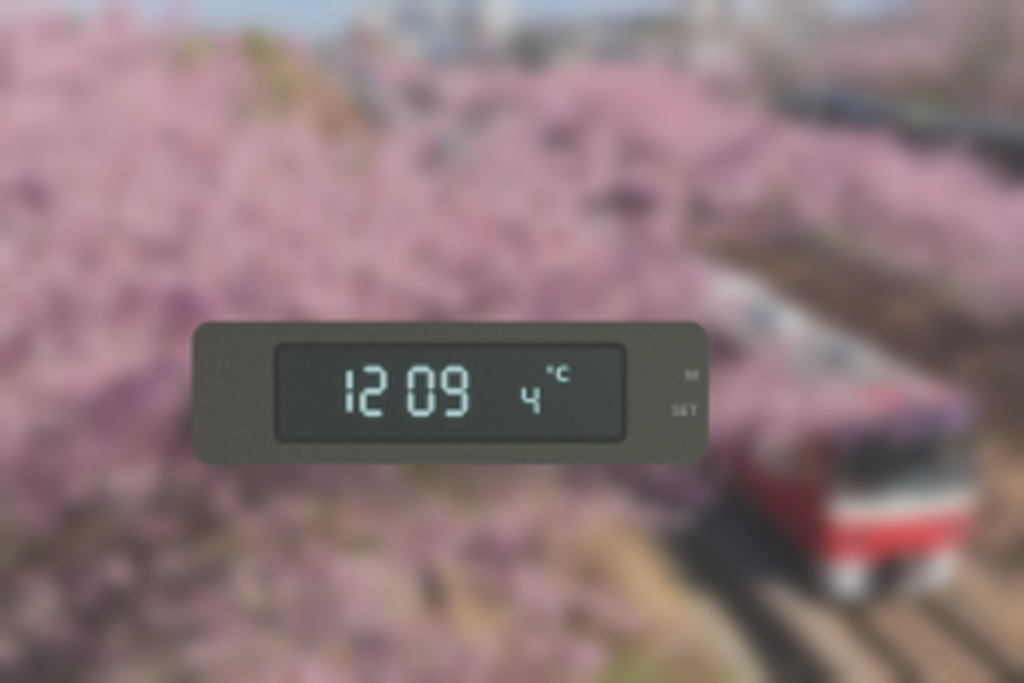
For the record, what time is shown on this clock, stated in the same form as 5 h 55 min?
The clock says 12 h 09 min
